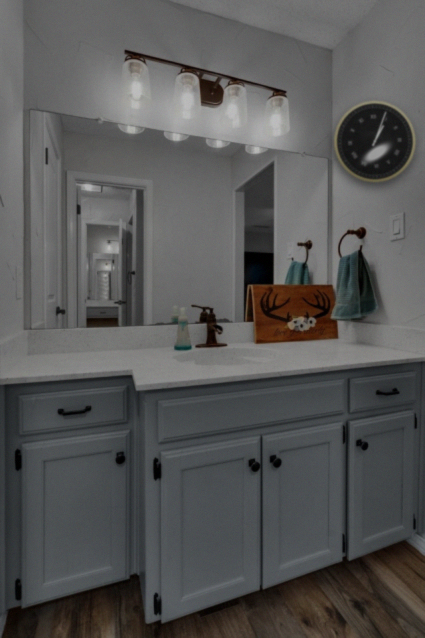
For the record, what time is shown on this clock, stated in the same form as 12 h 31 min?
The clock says 1 h 04 min
